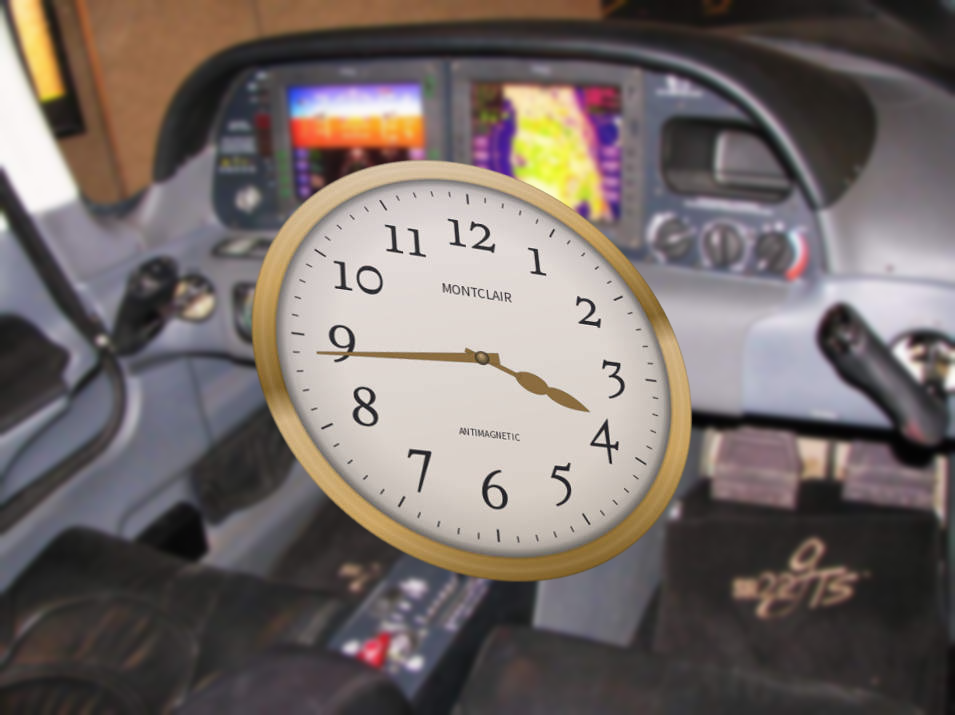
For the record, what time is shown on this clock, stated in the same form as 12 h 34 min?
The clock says 3 h 44 min
